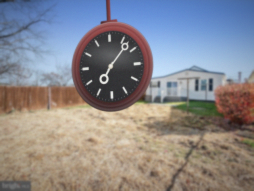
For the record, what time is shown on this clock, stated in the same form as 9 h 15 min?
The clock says 7 h 07 min
